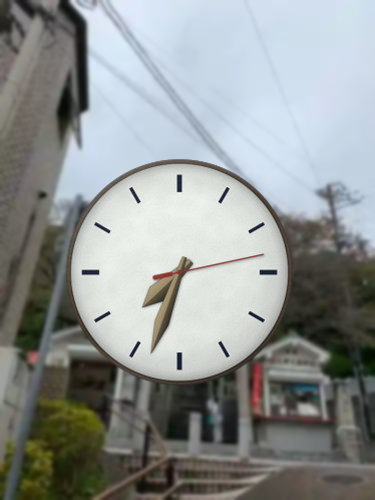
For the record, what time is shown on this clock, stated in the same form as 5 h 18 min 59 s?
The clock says 7 h 33 min 13 s
